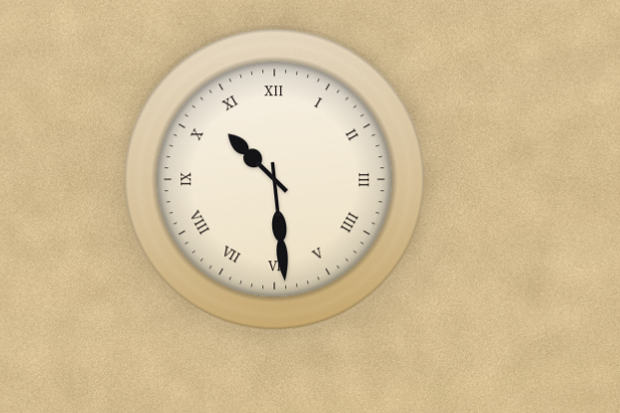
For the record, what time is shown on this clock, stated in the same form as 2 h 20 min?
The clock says 10 h 29 min
